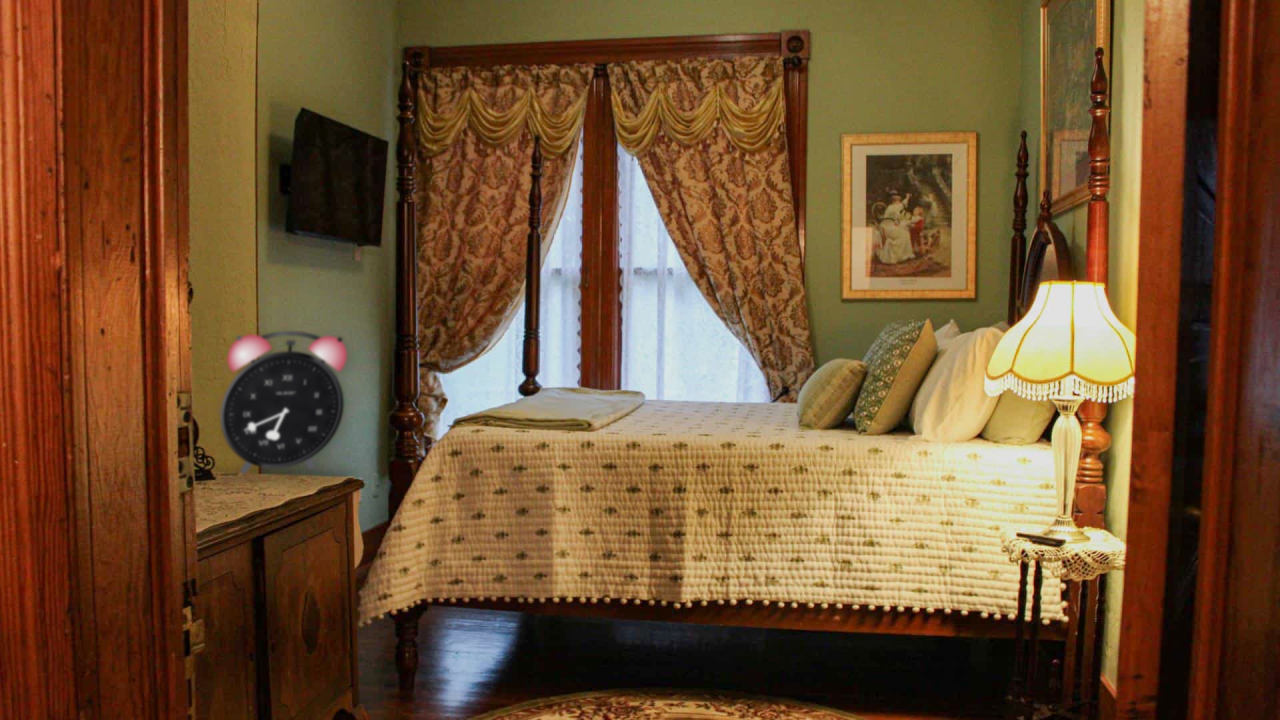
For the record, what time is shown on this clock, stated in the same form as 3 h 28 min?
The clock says 6 h 41 min
